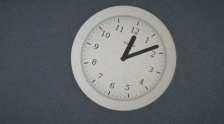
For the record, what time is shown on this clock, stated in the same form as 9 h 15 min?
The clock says 12 h 08 min
